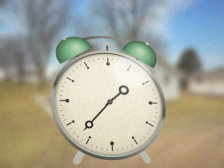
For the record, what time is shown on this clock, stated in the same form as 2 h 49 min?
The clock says 1 h 37 min
